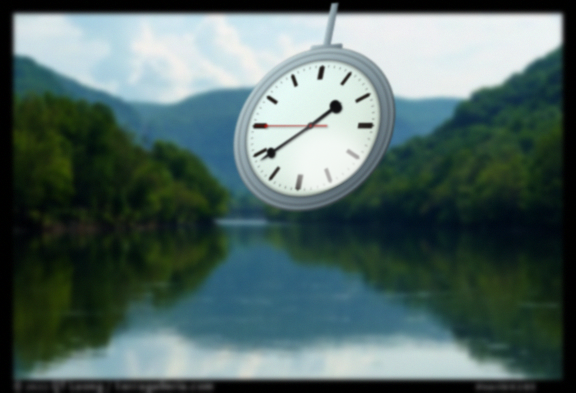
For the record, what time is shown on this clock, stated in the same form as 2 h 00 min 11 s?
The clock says 1 h 38 min 45 s
